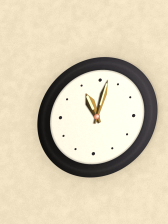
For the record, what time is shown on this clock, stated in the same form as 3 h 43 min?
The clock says 11 h 02 min
